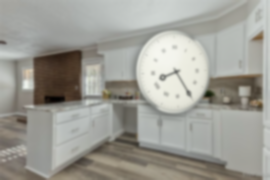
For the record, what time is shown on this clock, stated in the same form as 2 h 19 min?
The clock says 8 h 25 min
